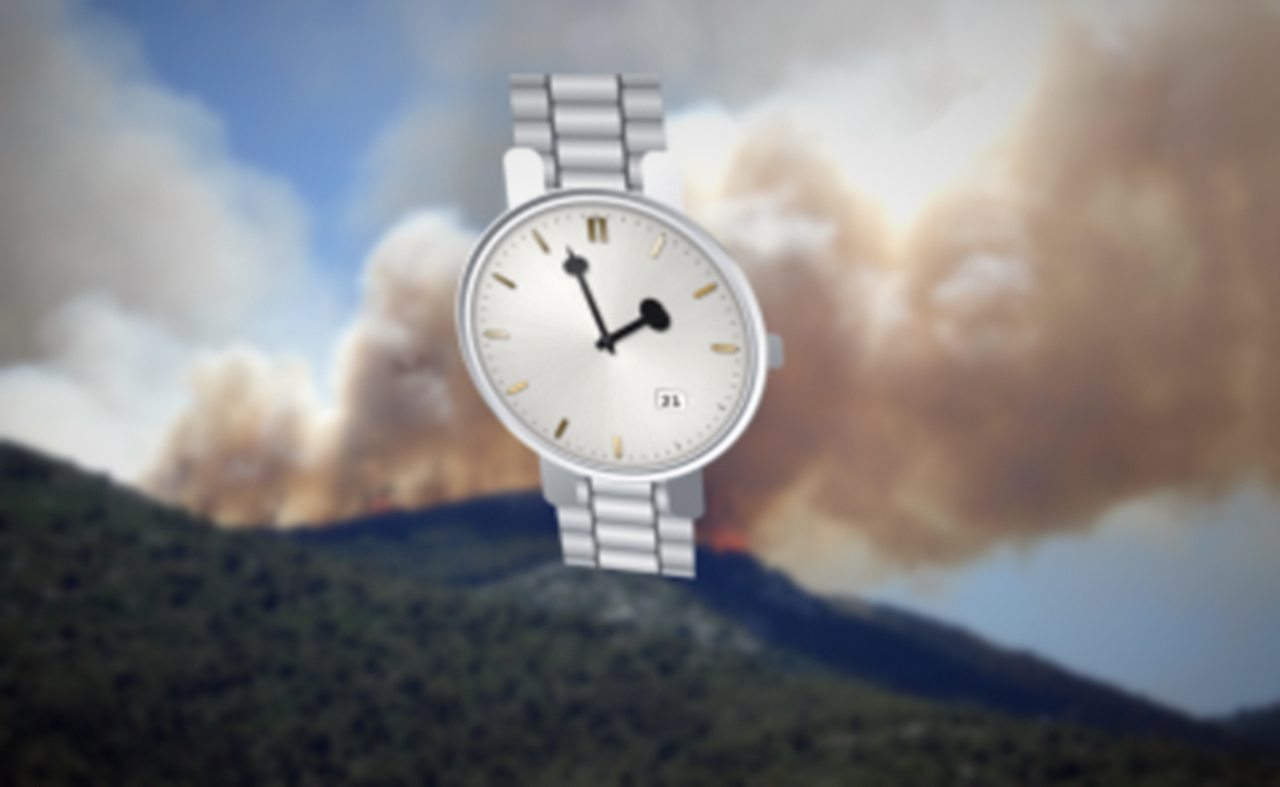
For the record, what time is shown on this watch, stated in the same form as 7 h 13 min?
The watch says 1 h 57 min
